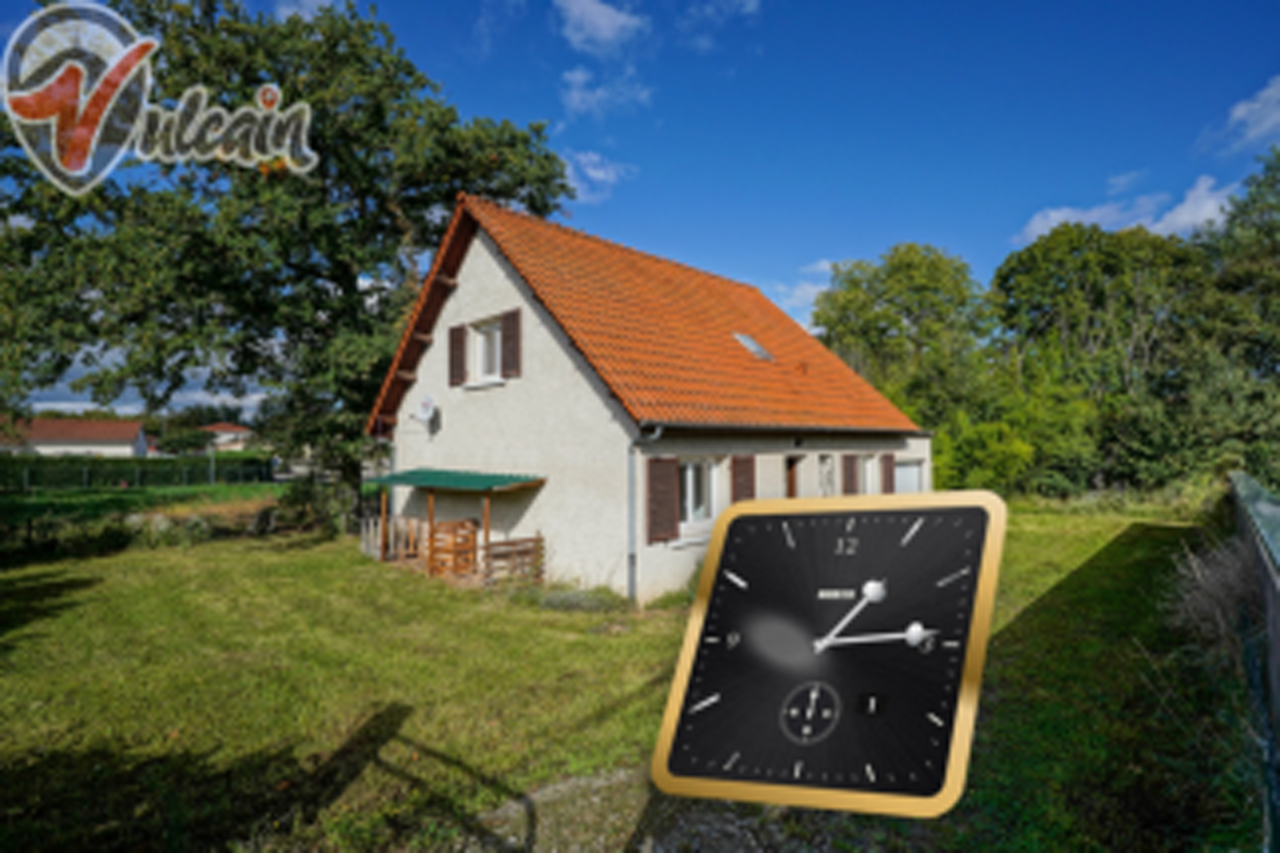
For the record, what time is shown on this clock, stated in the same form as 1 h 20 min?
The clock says 1 h 14 min
